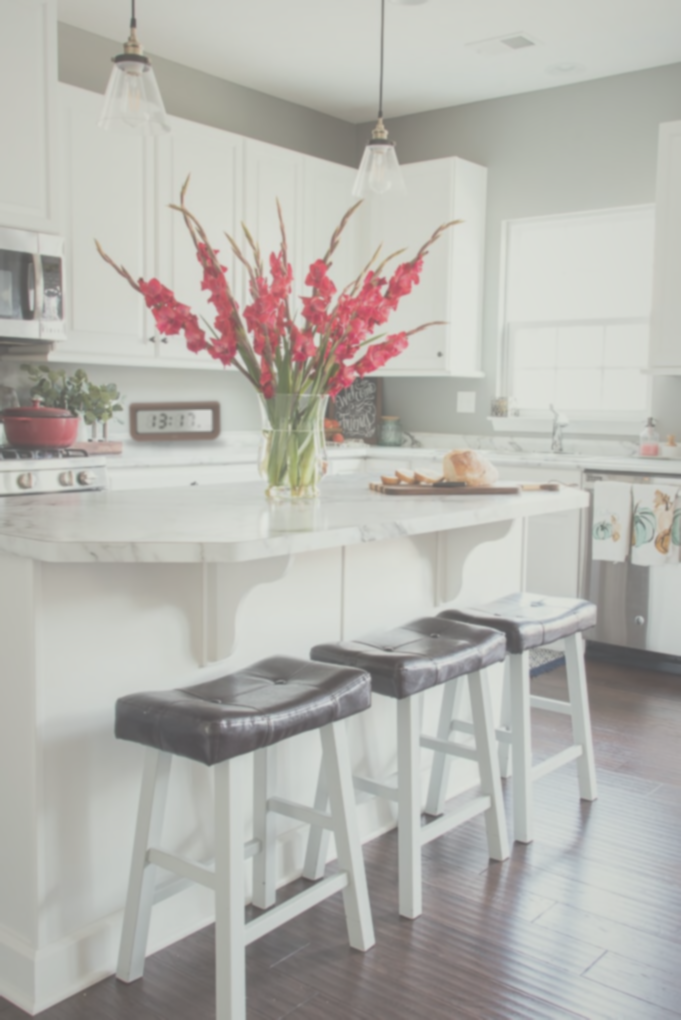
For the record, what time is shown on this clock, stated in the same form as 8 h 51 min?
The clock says 13 h 17 min
